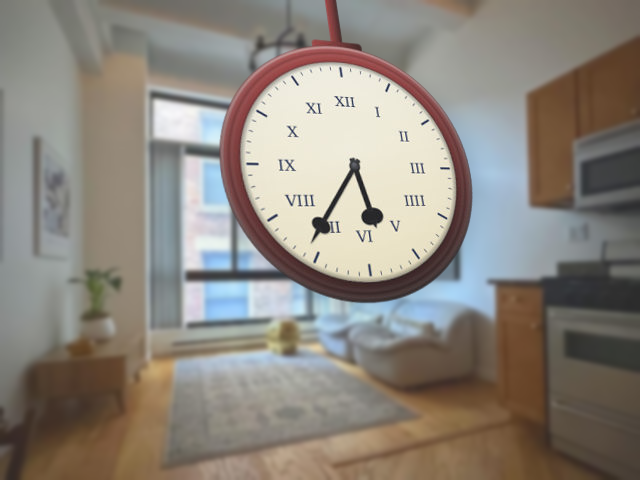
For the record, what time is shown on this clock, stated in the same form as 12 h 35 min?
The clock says 5 h 36 min
